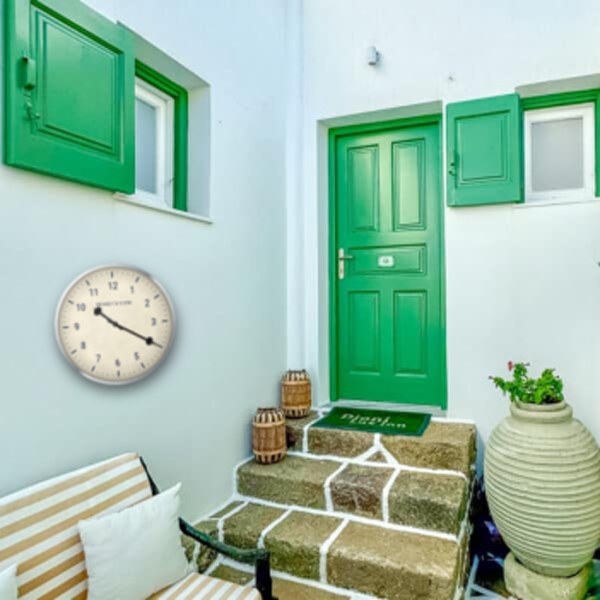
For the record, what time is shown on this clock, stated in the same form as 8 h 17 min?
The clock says 10 h 20 min
